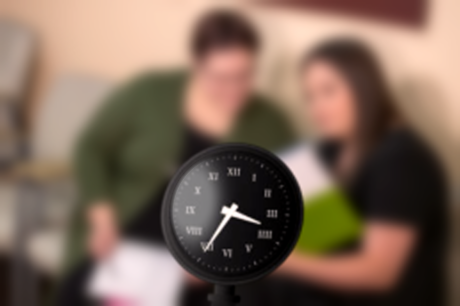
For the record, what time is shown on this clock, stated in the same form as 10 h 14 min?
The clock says 3 h 35 min
